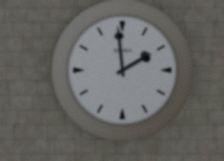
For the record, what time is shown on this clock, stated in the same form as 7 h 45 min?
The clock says 1 h 59 min
